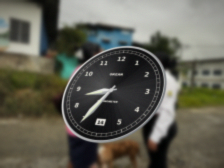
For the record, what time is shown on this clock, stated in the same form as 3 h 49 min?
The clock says 8 h 35 min
